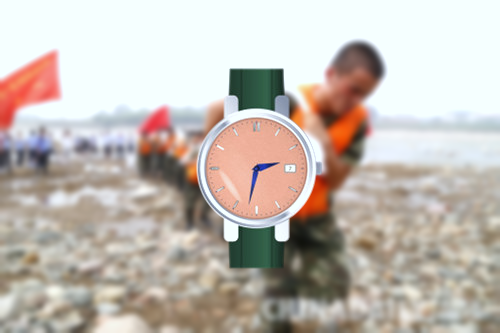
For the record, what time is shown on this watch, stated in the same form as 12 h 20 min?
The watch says 2 h 32 min
